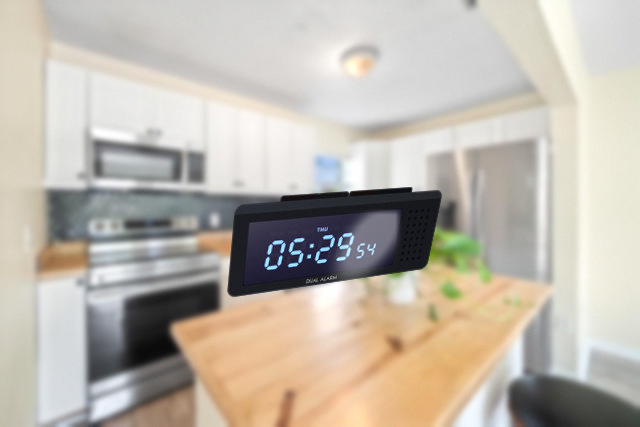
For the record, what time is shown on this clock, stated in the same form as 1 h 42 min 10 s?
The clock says 5 h 29 min 54 s
